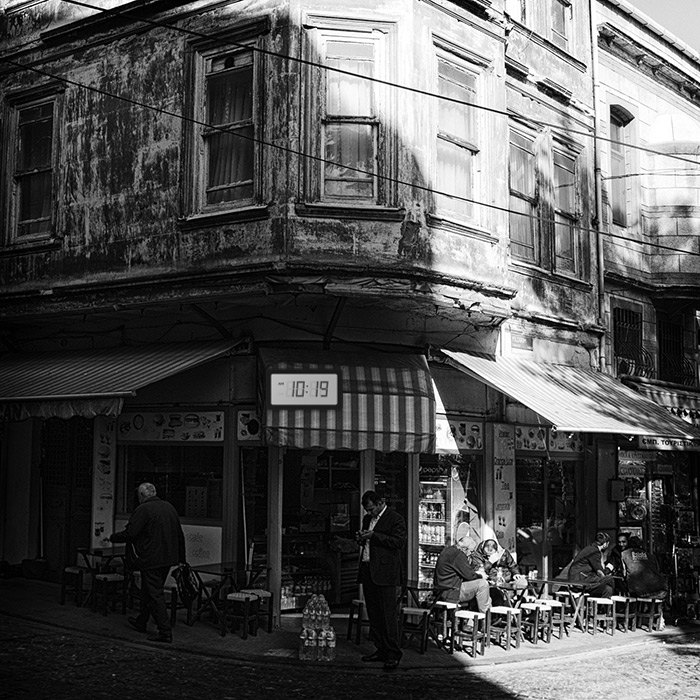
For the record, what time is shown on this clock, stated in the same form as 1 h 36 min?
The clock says 10 h 19 min
